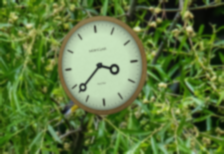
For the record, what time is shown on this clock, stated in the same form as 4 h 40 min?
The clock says 3 h 38 min
